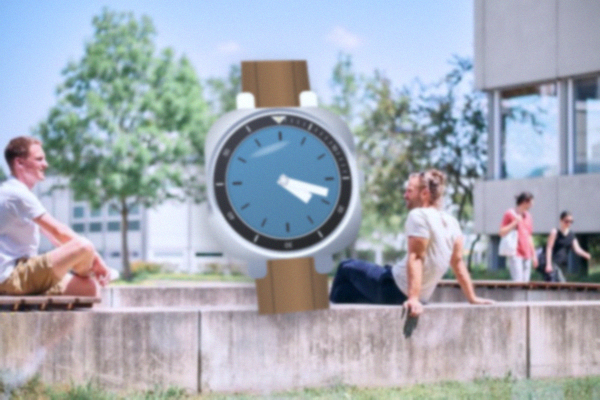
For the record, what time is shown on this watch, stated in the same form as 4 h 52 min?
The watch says 4 h 18 min
